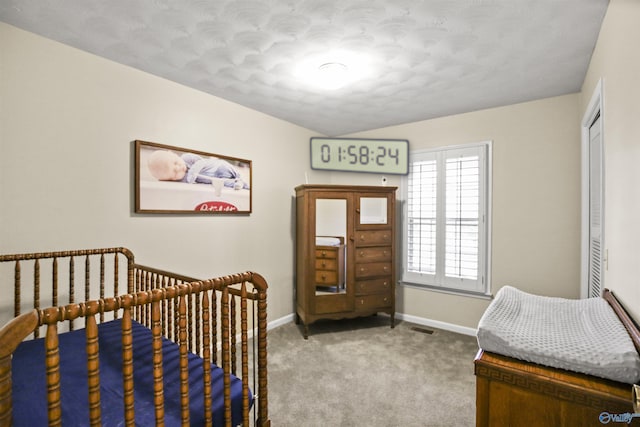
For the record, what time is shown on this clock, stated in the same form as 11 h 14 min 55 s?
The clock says 1 h 58 min 24 s
